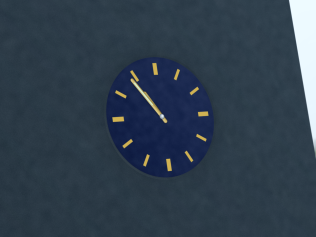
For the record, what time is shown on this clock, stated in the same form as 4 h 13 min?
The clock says 10 h 54 min
